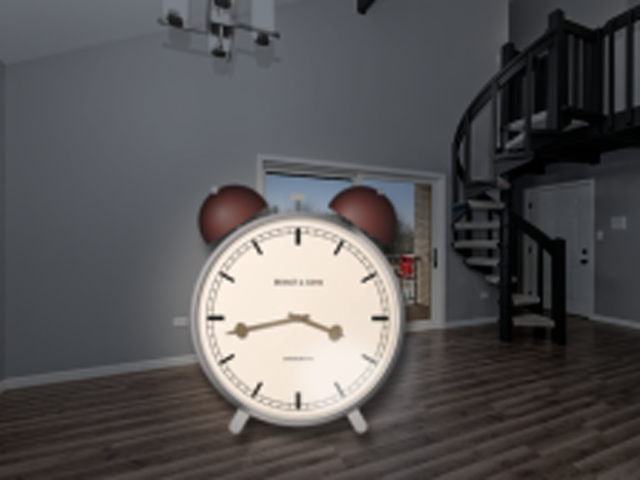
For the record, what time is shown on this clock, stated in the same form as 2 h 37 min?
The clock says 3 h 43 min
